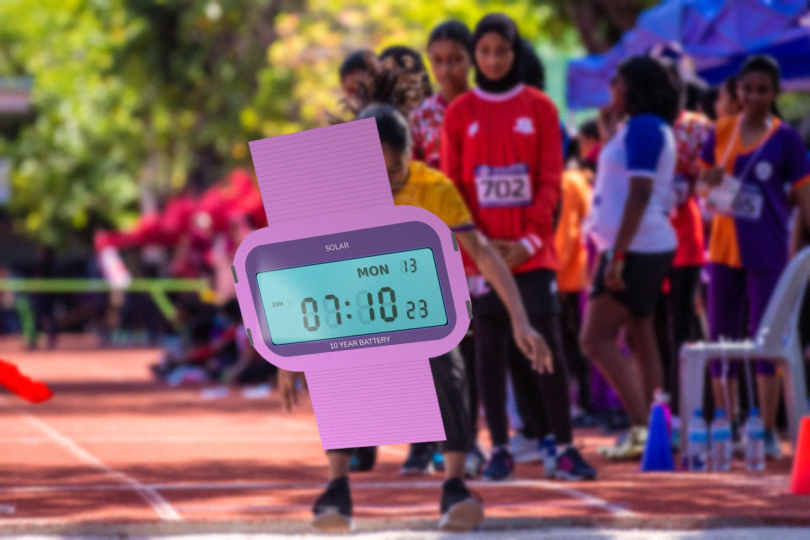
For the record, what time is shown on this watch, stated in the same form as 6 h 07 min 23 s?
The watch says 7 h 10 min 23 s
